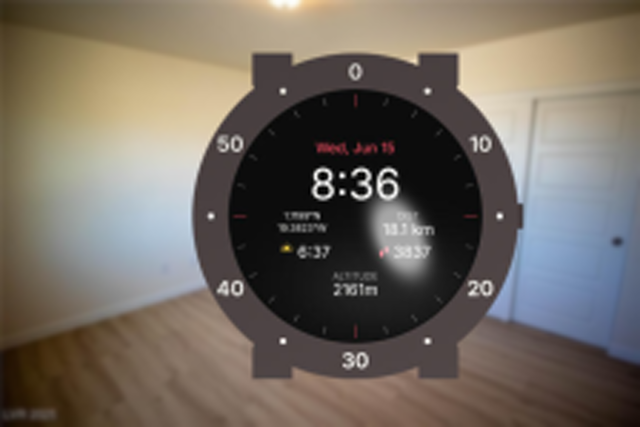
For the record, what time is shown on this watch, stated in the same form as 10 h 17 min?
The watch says 8 h 36 min
